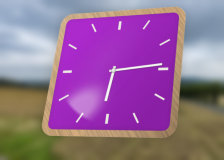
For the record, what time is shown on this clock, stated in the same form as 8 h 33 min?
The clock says 6 h 14 min
